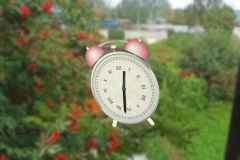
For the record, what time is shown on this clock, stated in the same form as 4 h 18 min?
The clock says 12 h 32 min
